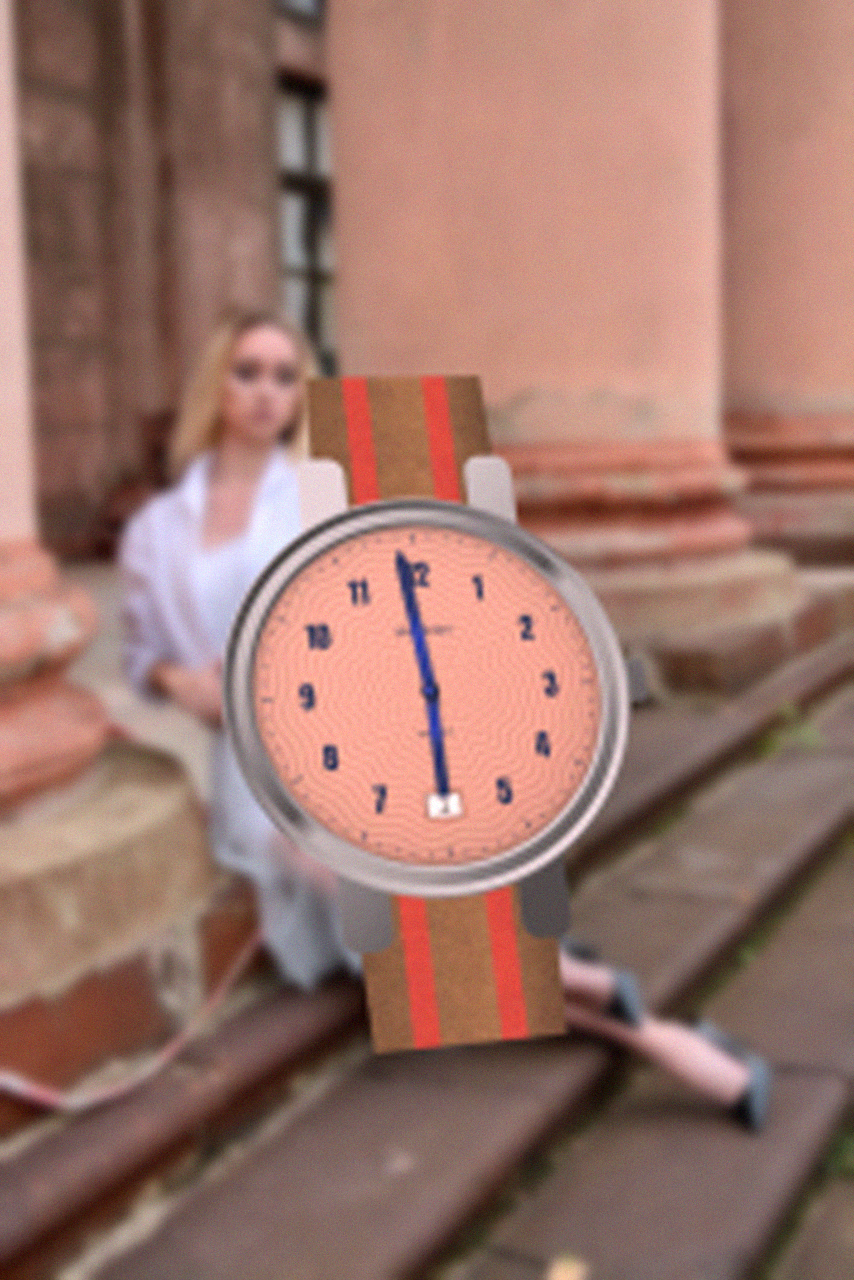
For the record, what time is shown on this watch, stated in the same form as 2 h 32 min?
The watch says 5 h 59 min
